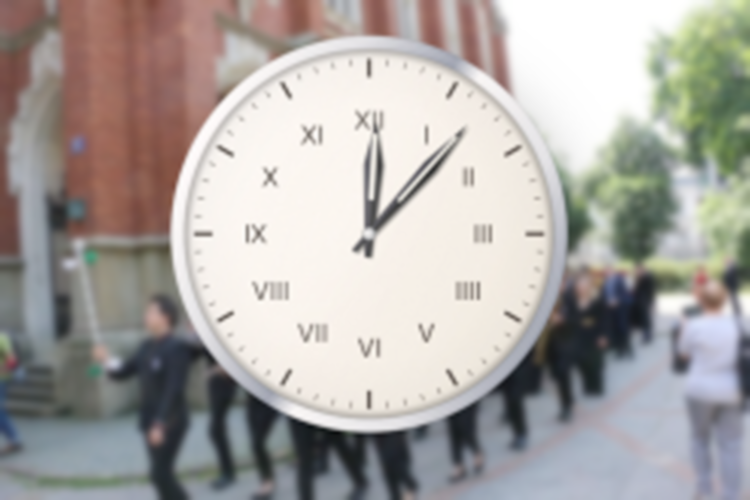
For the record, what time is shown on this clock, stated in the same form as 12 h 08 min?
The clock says 12 h 07 min
